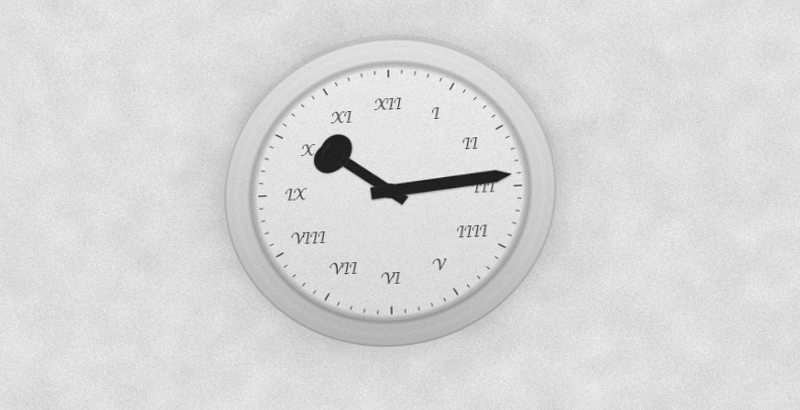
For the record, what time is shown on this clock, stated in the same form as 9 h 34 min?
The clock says 10 h 14 min
